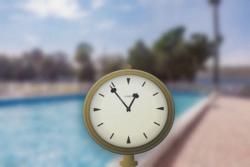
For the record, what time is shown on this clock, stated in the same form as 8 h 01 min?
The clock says 12 h 54 min
